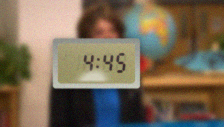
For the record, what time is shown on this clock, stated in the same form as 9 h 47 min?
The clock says 4 h 45 min
